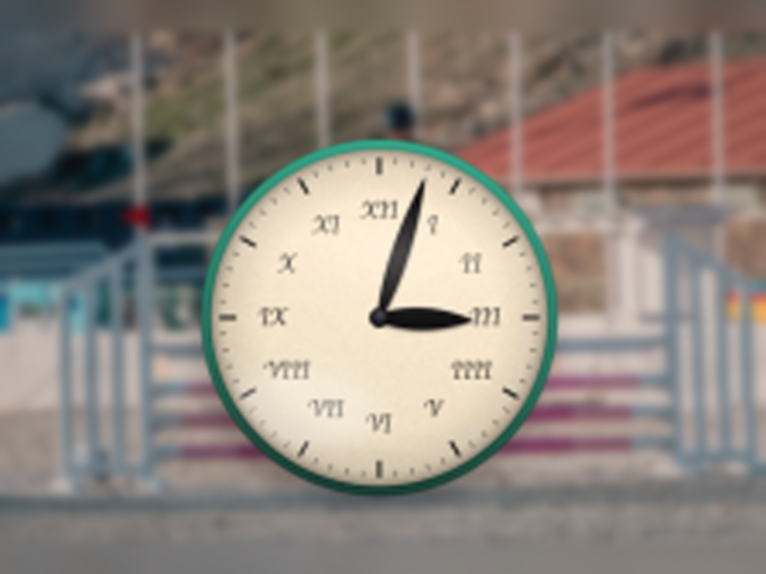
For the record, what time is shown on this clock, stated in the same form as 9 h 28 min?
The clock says 3 h 03 min
